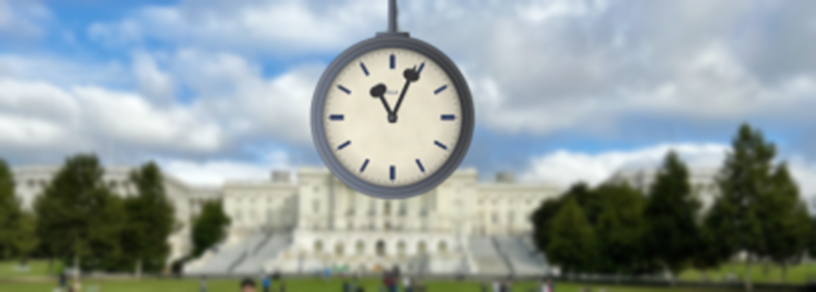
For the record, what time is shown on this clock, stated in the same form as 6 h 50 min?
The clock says 11 h 04 min
